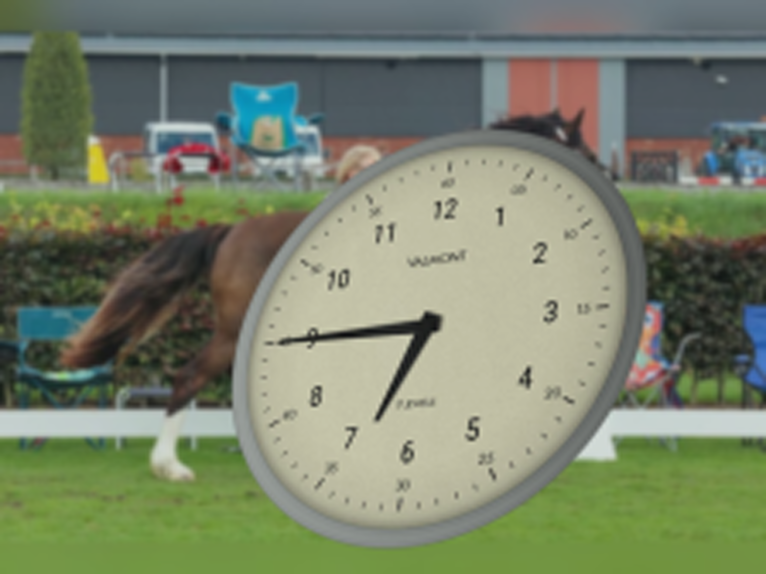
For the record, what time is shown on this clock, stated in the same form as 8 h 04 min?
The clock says 6 h 45 min
